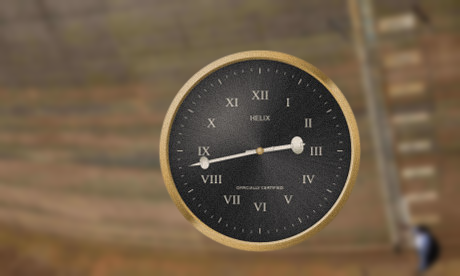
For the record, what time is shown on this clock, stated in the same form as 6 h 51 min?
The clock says 2 h 43 min
